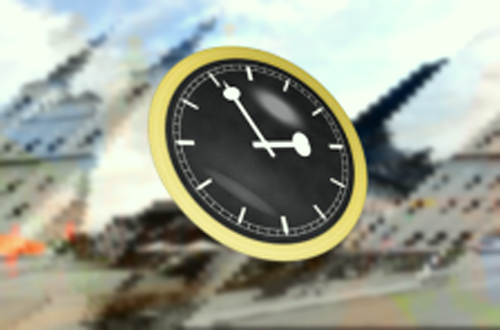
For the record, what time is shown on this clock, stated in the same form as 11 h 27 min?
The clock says 2 h 56 min
